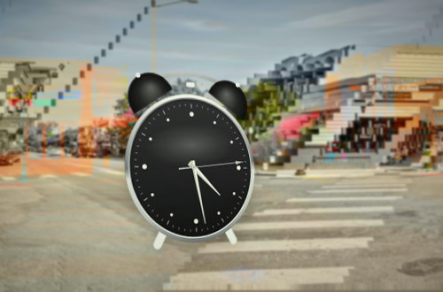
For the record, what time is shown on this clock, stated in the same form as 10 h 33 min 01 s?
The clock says 4 h 28 min 14 s
